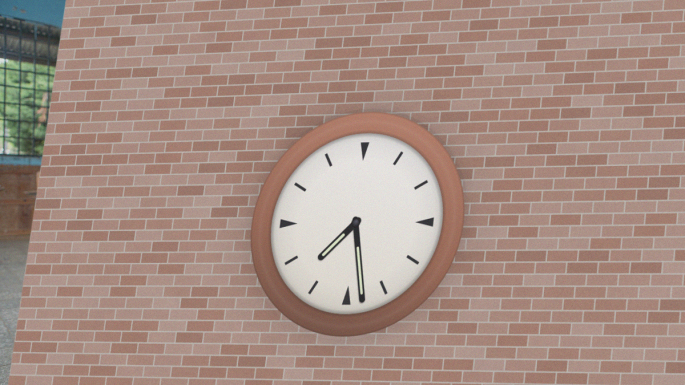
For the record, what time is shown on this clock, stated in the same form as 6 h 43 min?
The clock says 7 h 28 min
